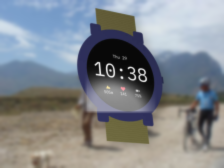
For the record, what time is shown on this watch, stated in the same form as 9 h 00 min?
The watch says 10 h 38 min
